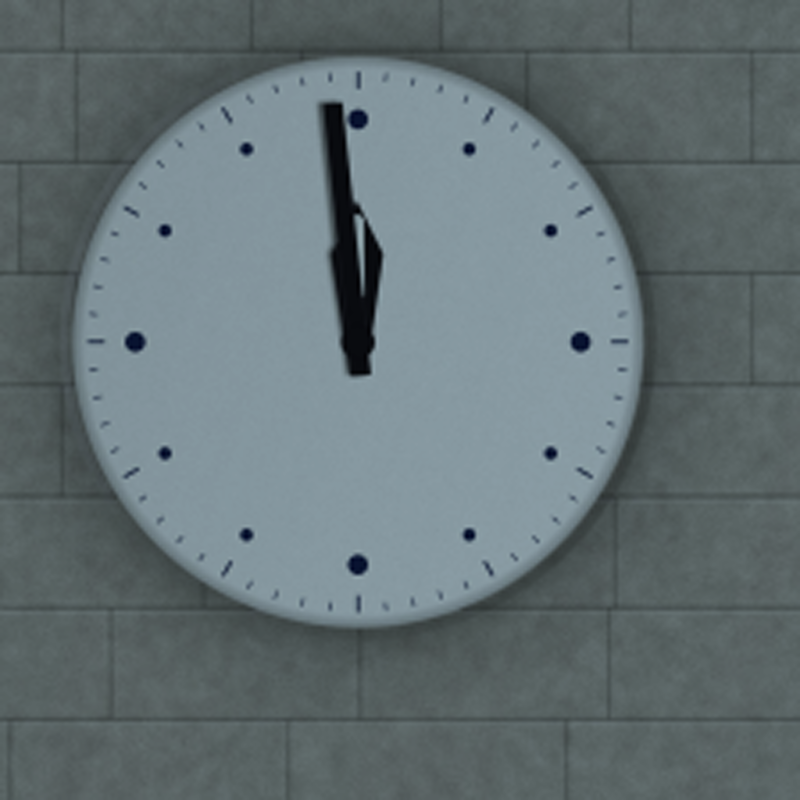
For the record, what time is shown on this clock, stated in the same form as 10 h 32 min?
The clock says 11 h 59 min
